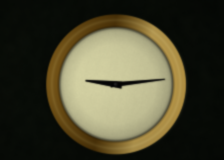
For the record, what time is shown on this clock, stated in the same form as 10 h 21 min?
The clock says 9 h 14 min
